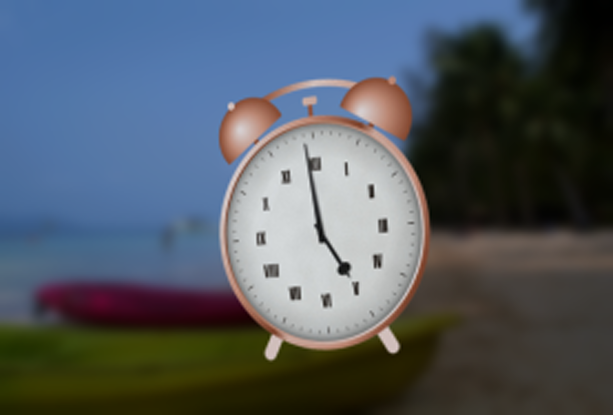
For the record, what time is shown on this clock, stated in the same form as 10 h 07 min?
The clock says 4 h 59 min
